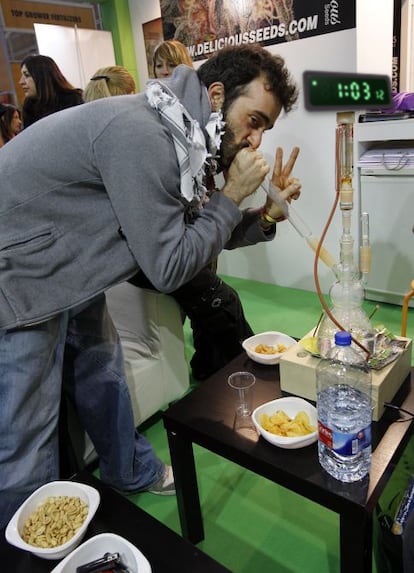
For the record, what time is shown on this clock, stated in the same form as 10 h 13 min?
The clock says 1 h 03 min
